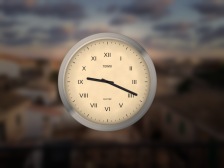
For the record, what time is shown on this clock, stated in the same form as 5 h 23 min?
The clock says 9 h 19 min
